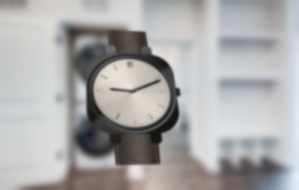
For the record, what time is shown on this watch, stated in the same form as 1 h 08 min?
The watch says 9 h 11 min
